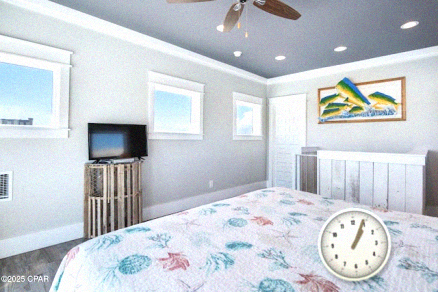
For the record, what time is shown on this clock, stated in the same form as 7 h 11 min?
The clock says 1 h 04 min
